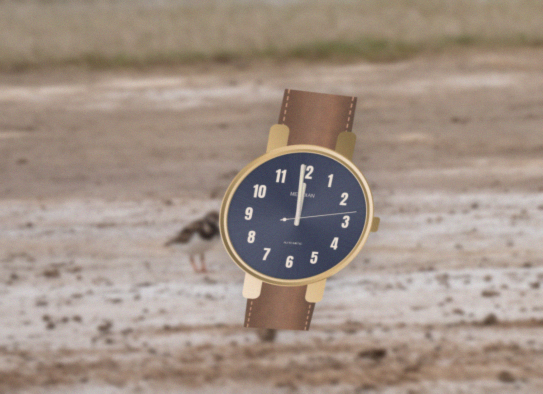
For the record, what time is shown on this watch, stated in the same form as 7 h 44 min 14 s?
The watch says 11 h 59 min 13 s
